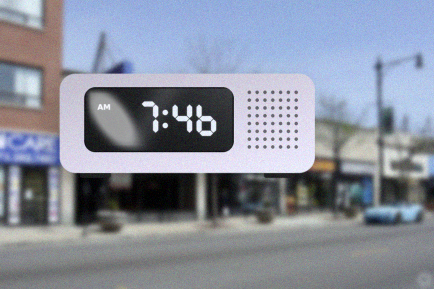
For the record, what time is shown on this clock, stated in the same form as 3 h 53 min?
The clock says 7 h 46 min
